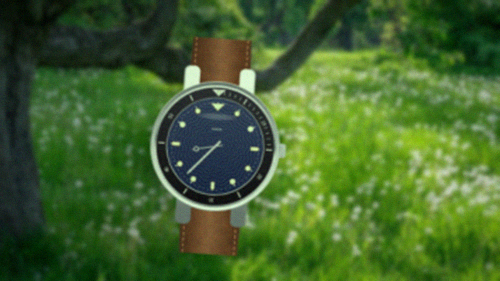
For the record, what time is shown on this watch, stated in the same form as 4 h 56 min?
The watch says 8 h 37 min
